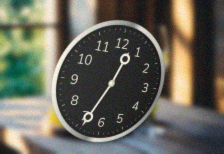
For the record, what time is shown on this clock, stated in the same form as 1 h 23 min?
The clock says 12 h 34 min
